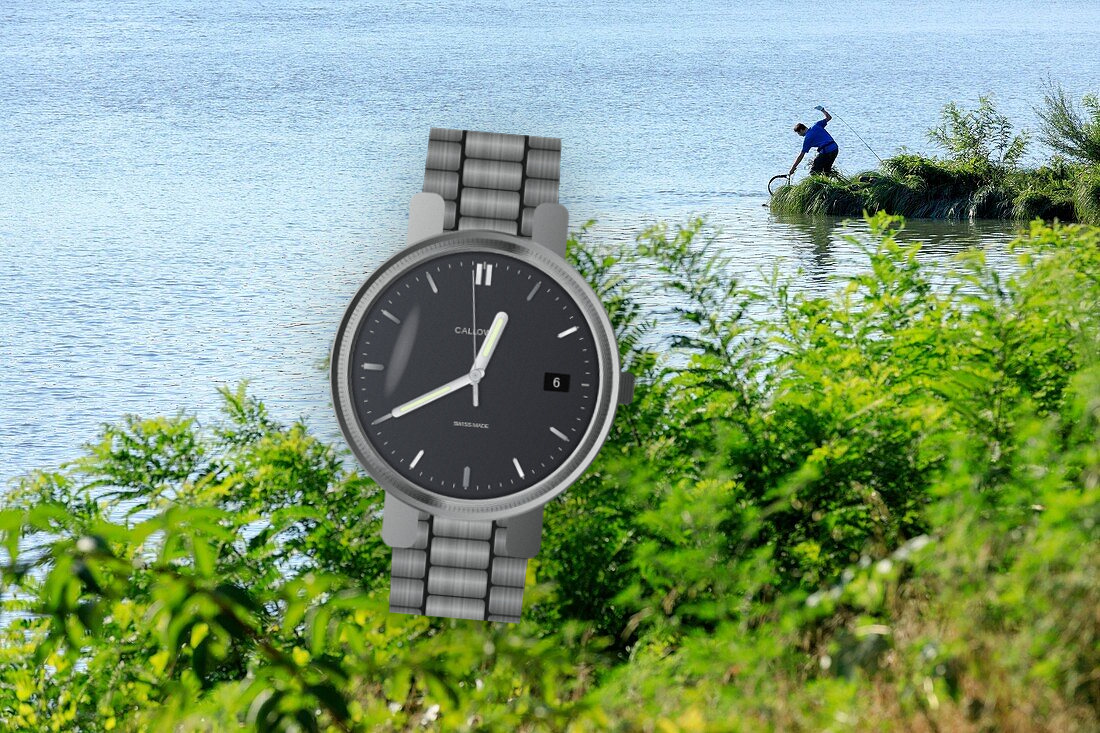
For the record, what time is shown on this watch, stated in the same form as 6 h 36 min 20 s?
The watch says 12 h 39 min 59 s
